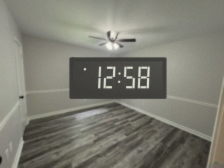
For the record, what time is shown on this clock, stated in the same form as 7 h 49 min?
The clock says 12 h 58 min
